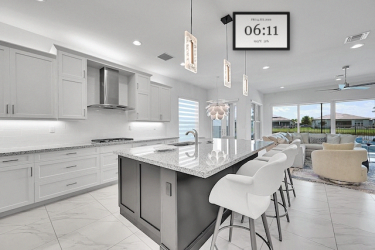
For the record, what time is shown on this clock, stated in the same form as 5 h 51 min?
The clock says 6 h 11 min
